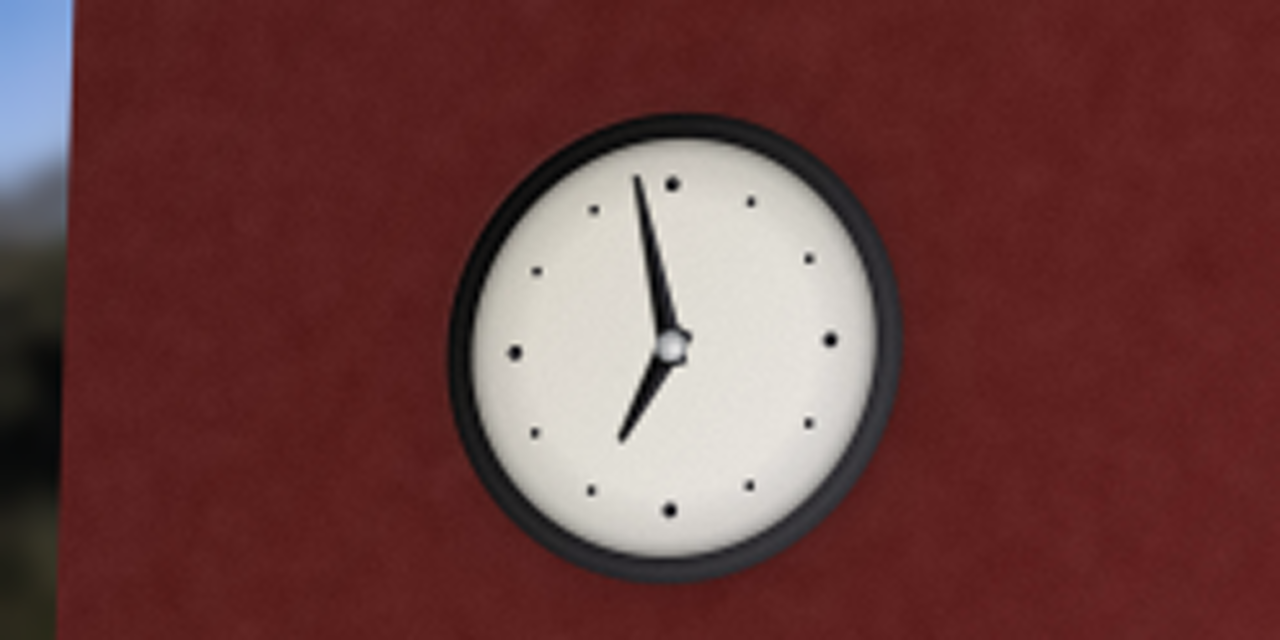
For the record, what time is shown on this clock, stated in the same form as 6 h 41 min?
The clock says 6 h 58 min
